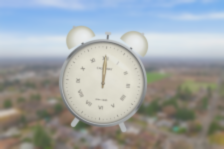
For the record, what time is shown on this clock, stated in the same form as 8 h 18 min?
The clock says 12 h 00 min
